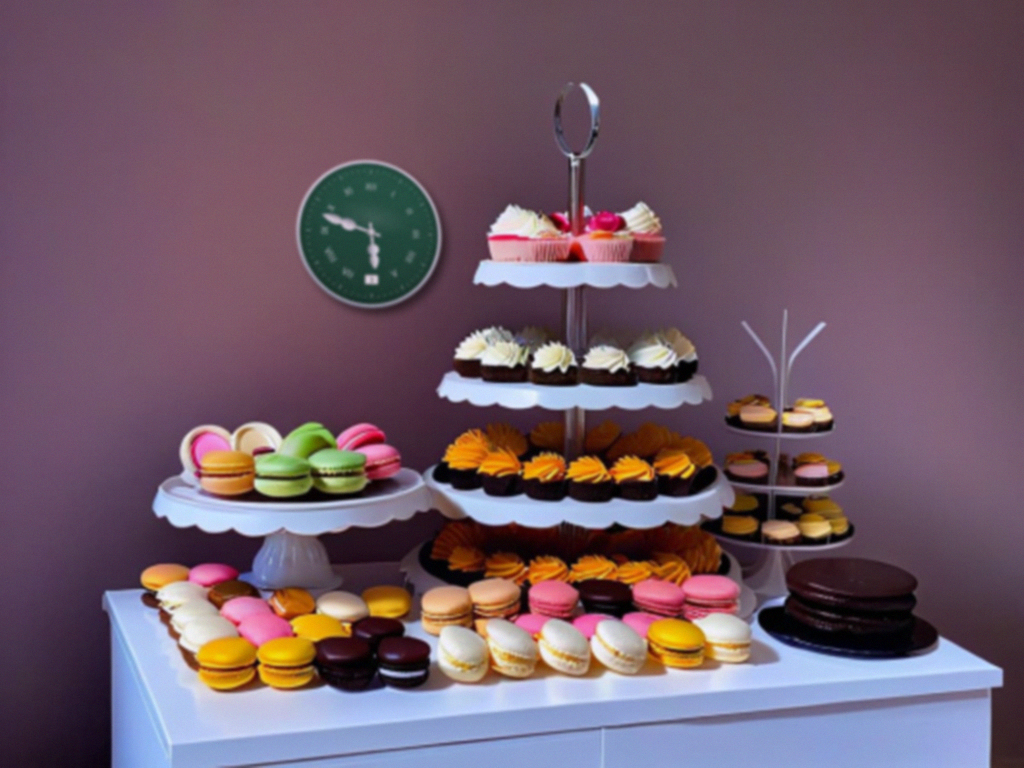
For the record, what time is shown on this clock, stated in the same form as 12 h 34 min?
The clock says 5 h 48 min
